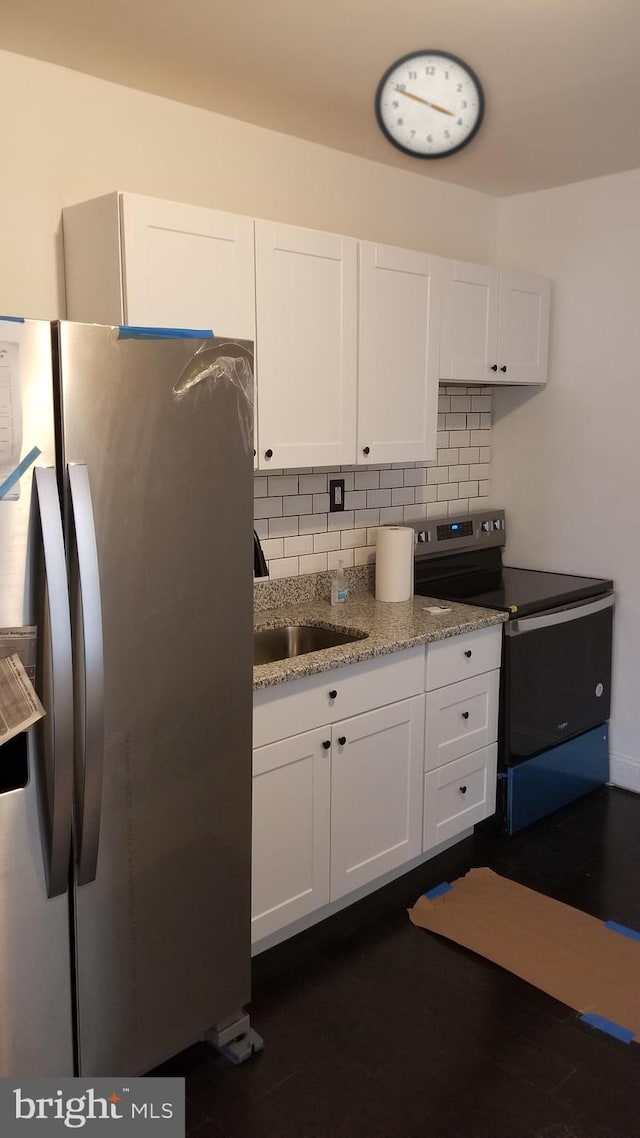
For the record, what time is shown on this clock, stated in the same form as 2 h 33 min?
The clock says 3 h 49 min
